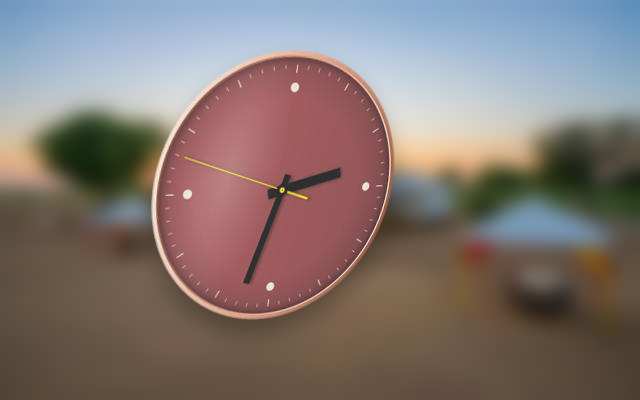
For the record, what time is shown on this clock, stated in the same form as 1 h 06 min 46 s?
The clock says 2 h 32 min 48 s
